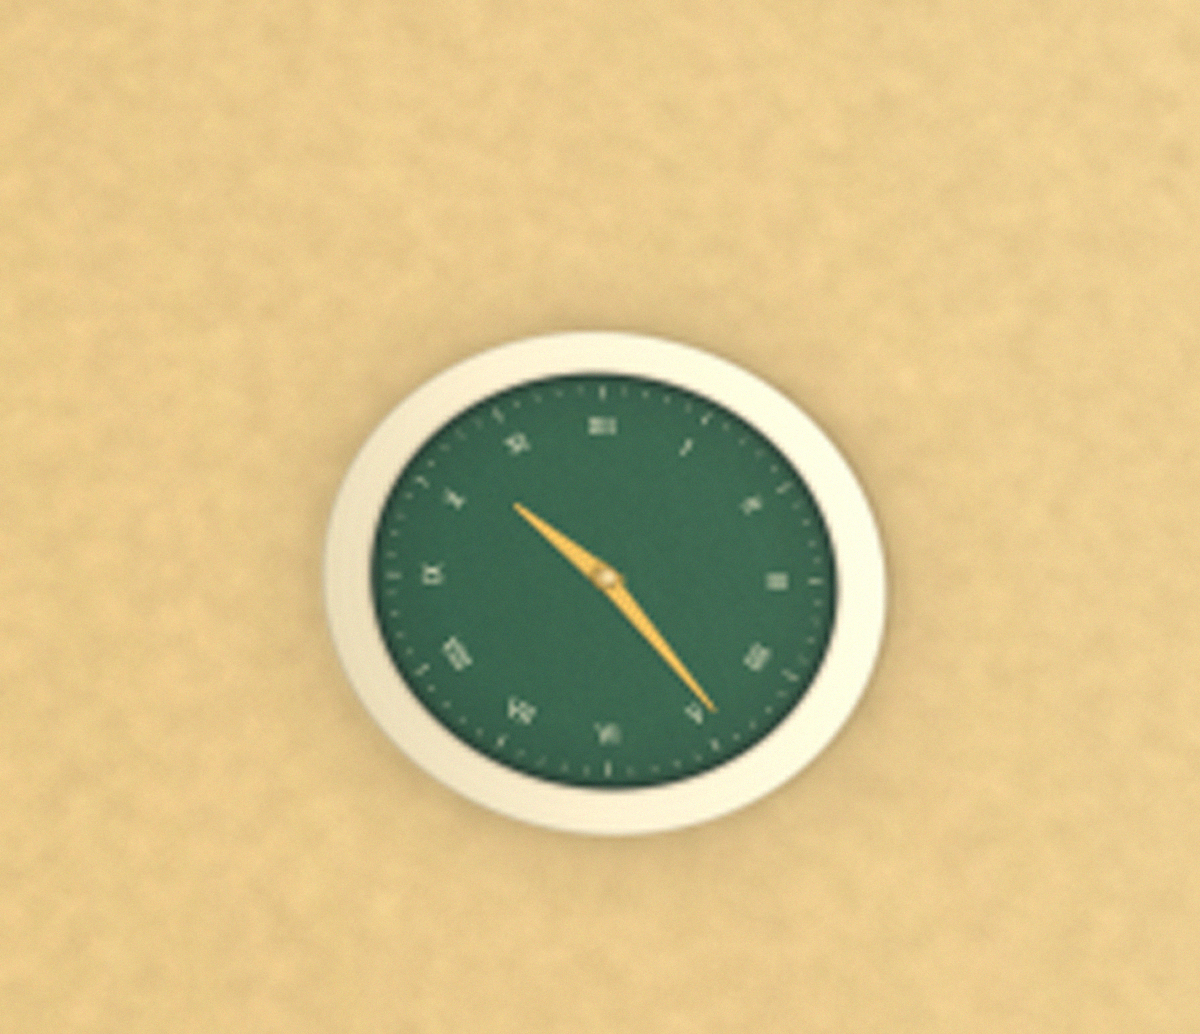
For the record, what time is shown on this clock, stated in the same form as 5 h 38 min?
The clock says 10 h 24 min
